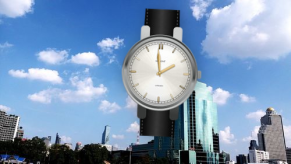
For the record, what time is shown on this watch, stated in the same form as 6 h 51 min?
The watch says 1 h 59 min
